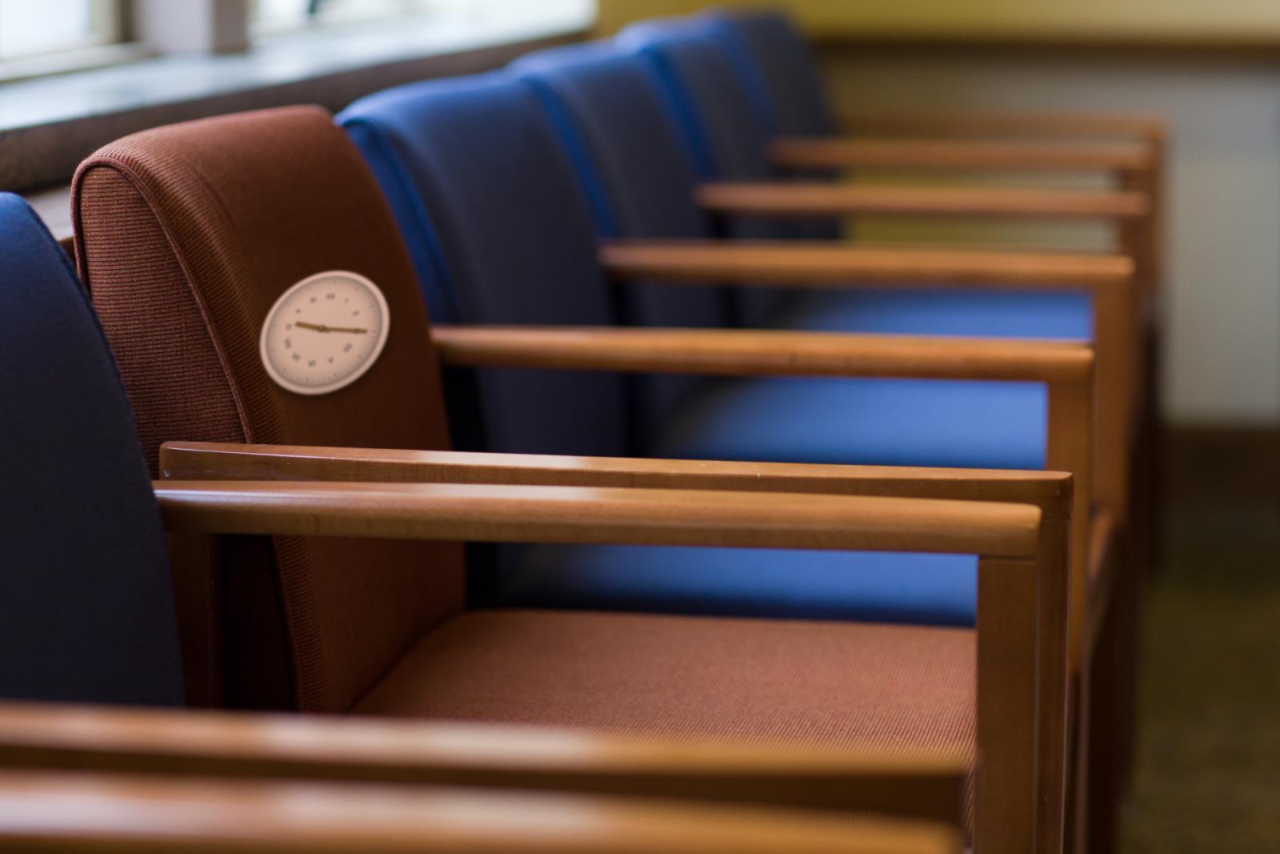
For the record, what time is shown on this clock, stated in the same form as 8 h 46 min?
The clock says 9 h 15 min
